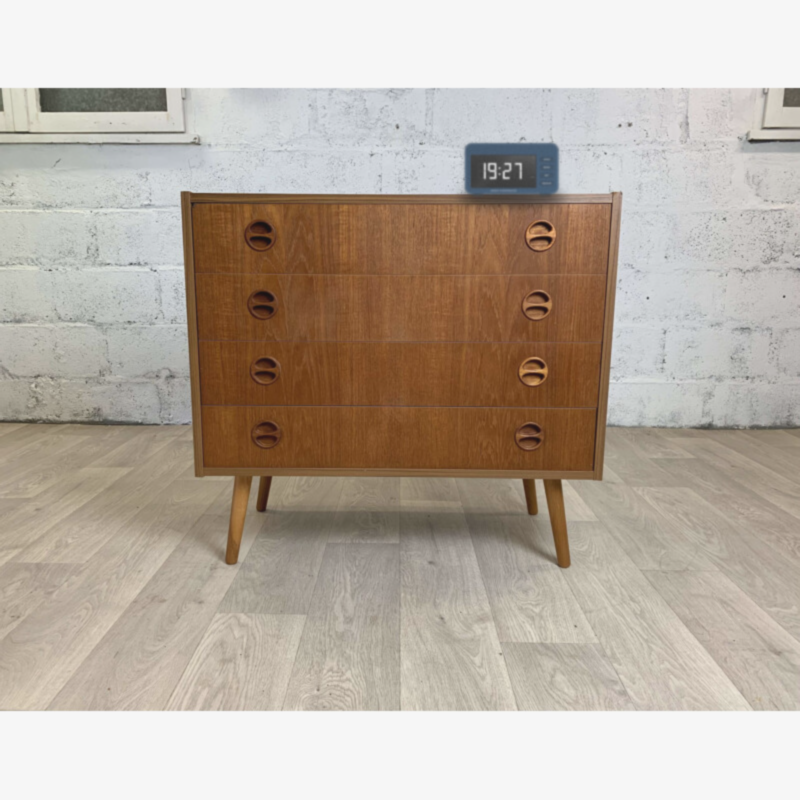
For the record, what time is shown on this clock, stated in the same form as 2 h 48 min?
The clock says 19 h 27 min
